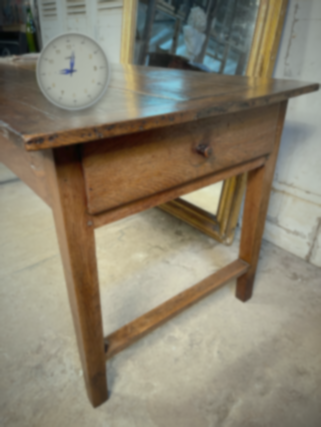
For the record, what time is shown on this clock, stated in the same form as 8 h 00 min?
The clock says 9 h 02 min
